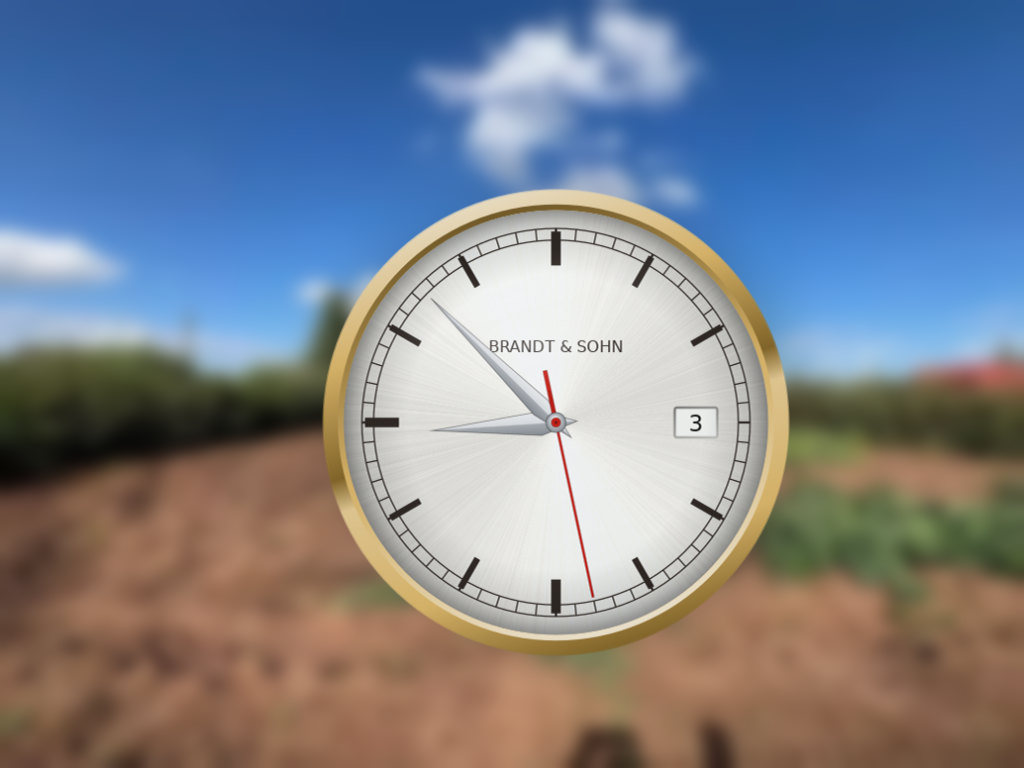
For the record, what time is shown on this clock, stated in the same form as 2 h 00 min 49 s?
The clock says 8 h 52 min 28 s
